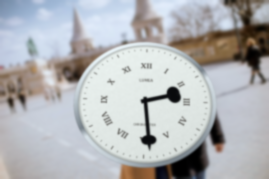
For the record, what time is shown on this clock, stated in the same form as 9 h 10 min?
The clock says 2 h 29 min
